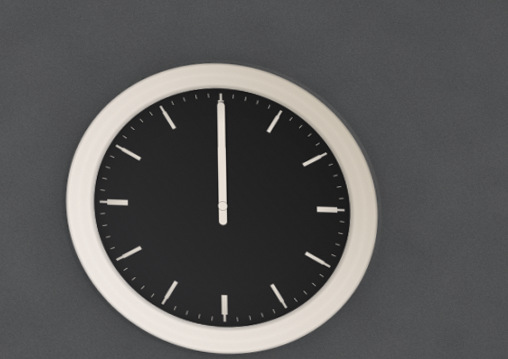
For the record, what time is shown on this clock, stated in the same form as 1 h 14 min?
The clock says 12 h 00 min
